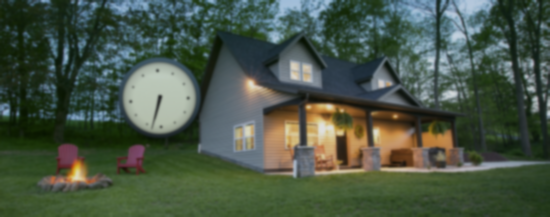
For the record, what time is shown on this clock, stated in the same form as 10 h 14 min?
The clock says 6 h 33 min
